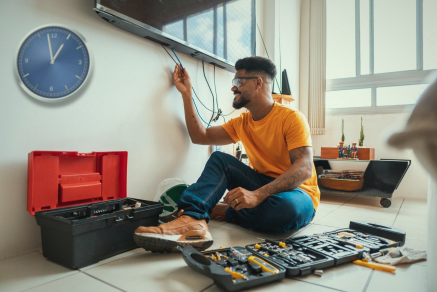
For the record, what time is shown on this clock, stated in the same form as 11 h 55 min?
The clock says 12 h 58 min
